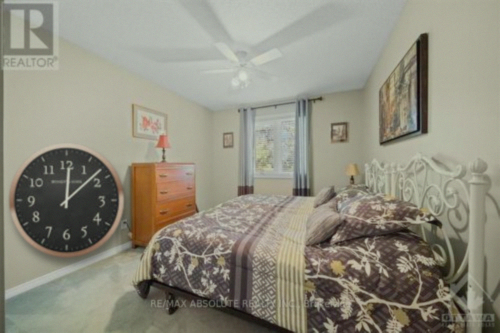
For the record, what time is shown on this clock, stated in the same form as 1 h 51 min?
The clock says 12 h 08 min
